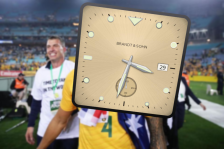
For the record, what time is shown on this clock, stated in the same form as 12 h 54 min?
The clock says 3 h 32 min
